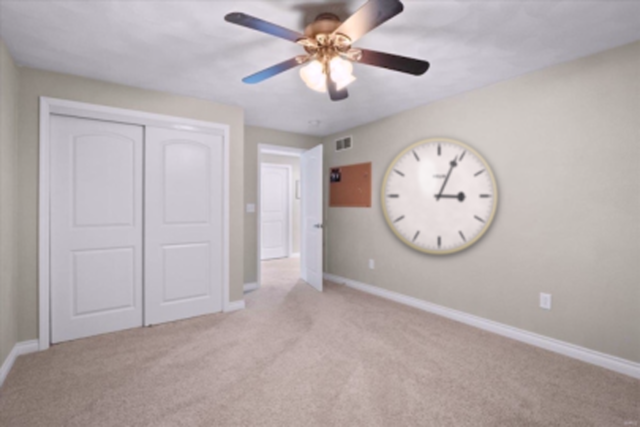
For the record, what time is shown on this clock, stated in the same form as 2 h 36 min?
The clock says 3 h 04 min
